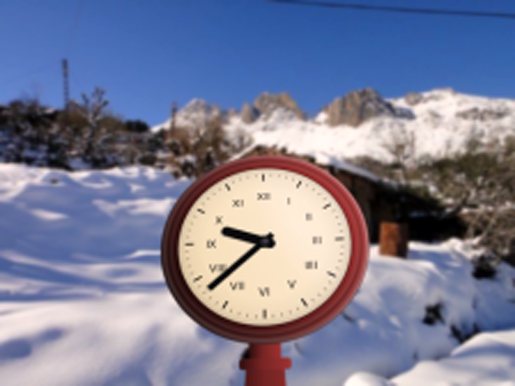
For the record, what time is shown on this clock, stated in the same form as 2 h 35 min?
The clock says 9 h 38 min
